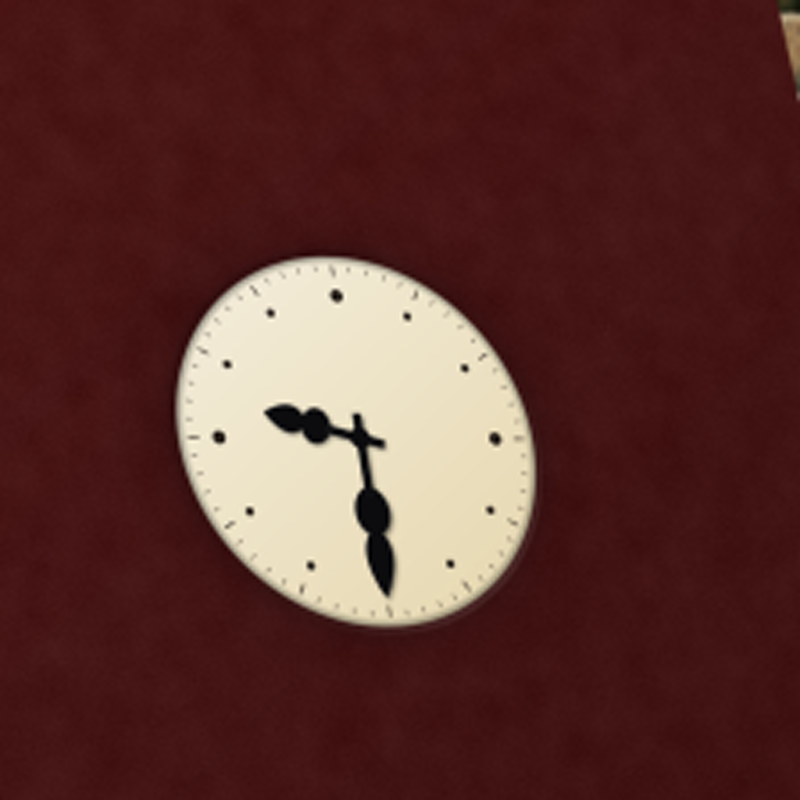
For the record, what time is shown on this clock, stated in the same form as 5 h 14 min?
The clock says 9 h 30 min
